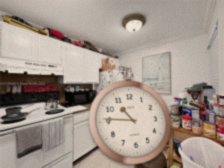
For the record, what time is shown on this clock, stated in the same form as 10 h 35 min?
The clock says 10 h 46 min
